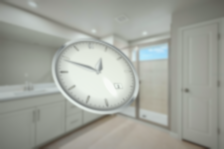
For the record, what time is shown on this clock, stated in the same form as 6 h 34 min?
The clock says 12 h 49 min
